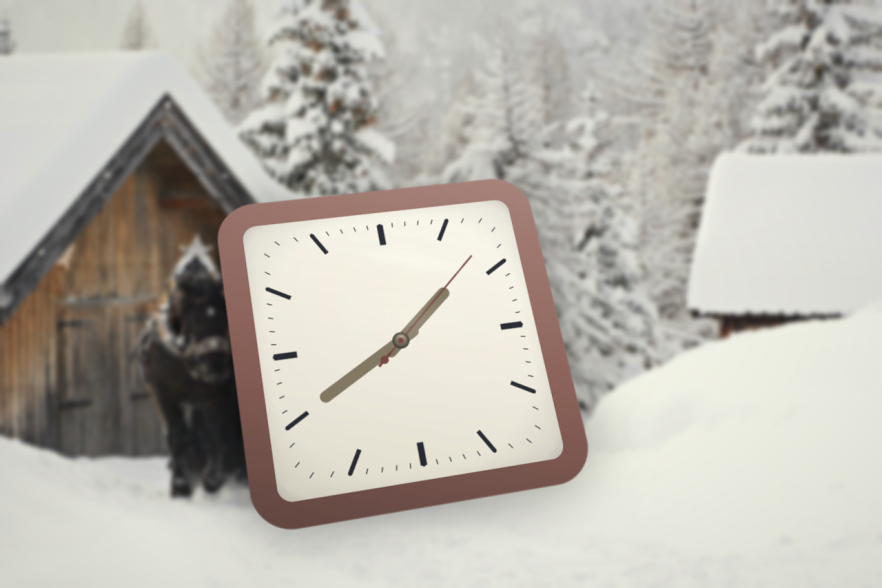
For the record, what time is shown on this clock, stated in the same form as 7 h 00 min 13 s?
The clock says 1 h 40 min 08 s
